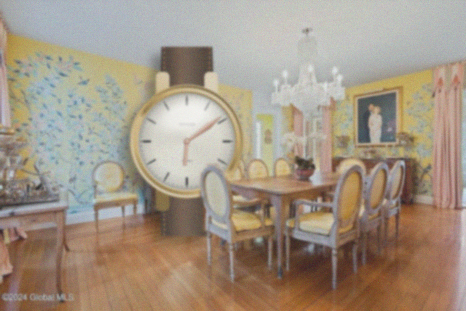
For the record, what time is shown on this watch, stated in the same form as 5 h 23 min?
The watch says 6 h 09 min
